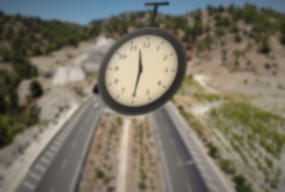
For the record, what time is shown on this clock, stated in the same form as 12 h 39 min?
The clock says 11 h 30 min
